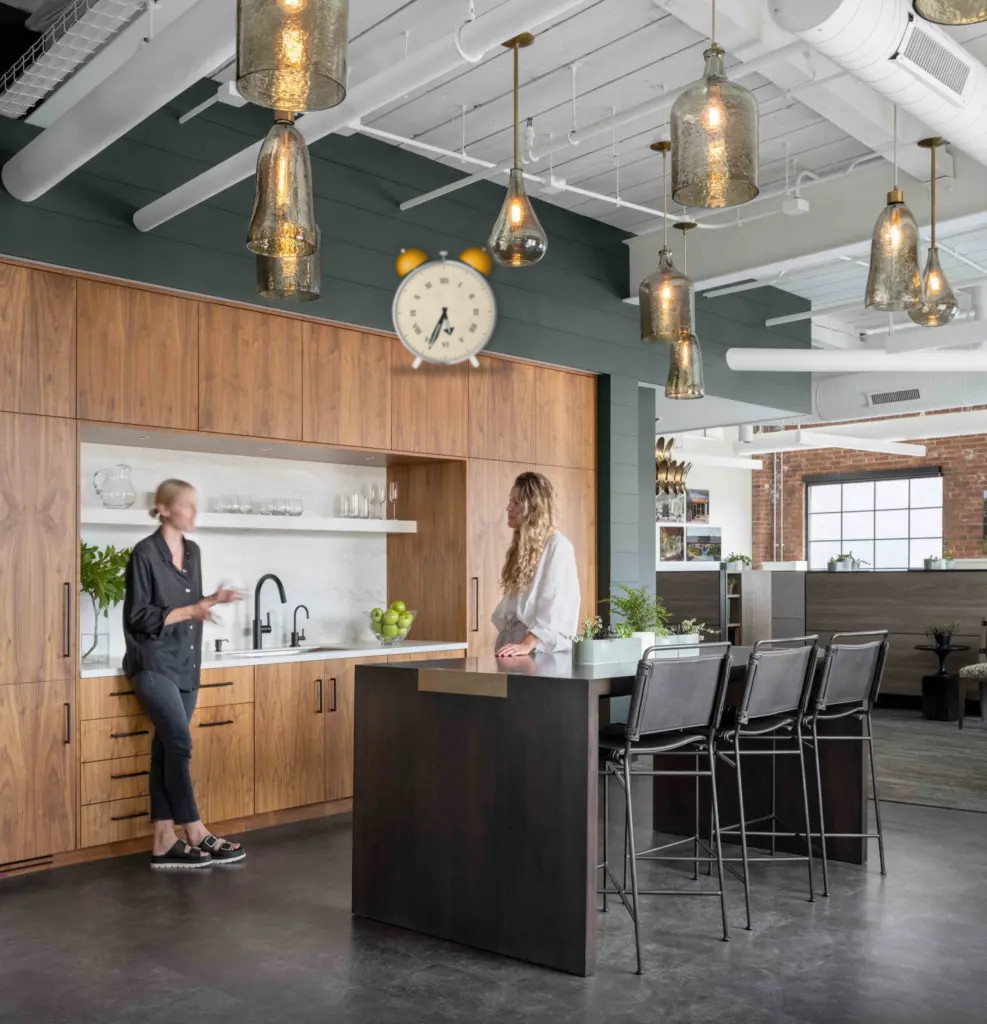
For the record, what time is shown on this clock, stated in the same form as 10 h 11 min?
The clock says 5 h 34 min
